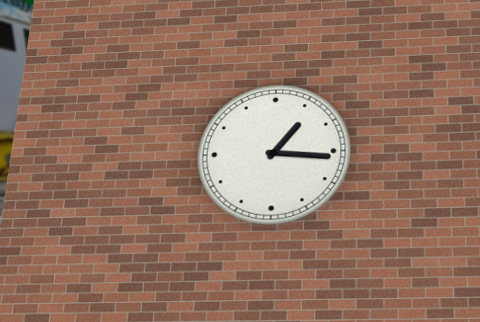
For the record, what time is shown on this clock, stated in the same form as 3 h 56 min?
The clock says 1 h 16 min
